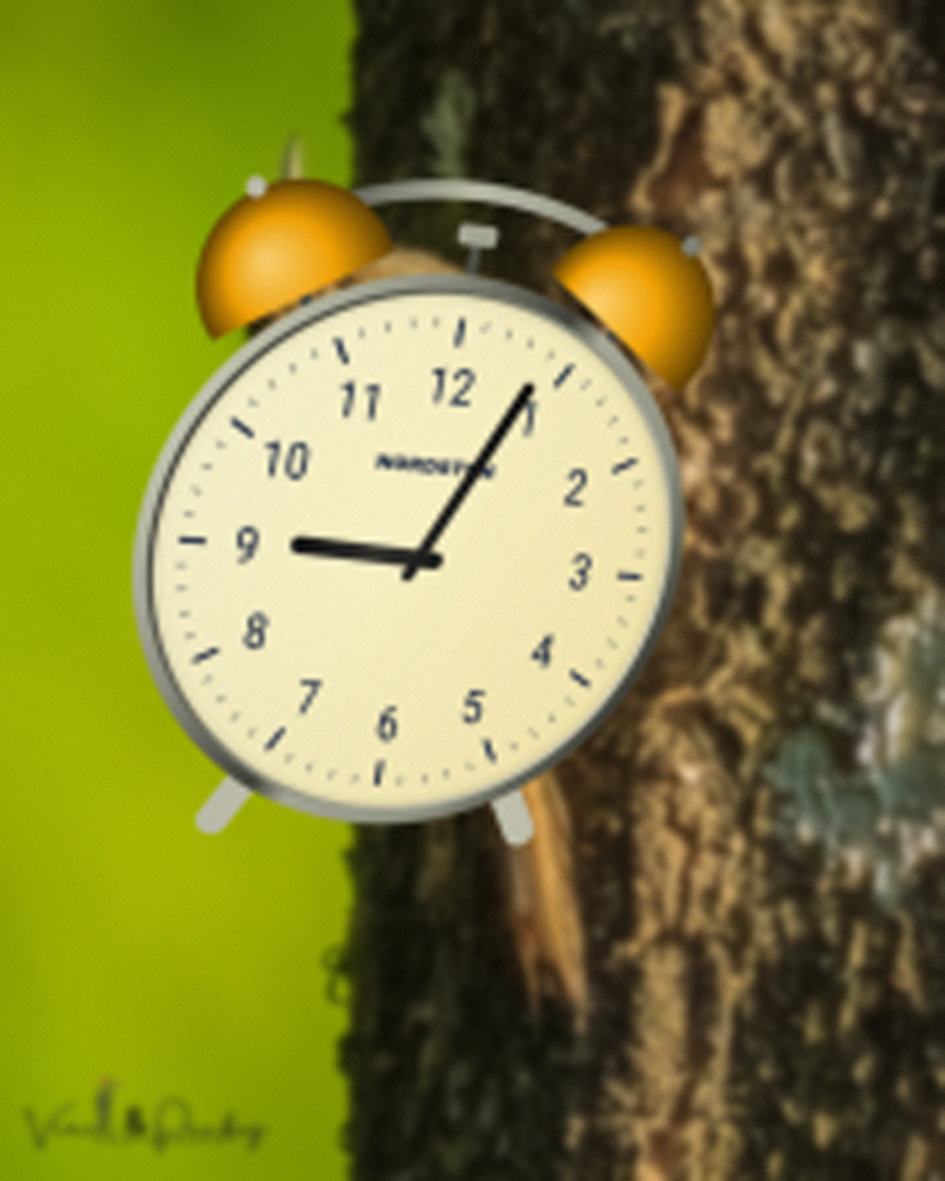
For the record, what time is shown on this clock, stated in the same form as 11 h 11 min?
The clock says 9 h 04 min
